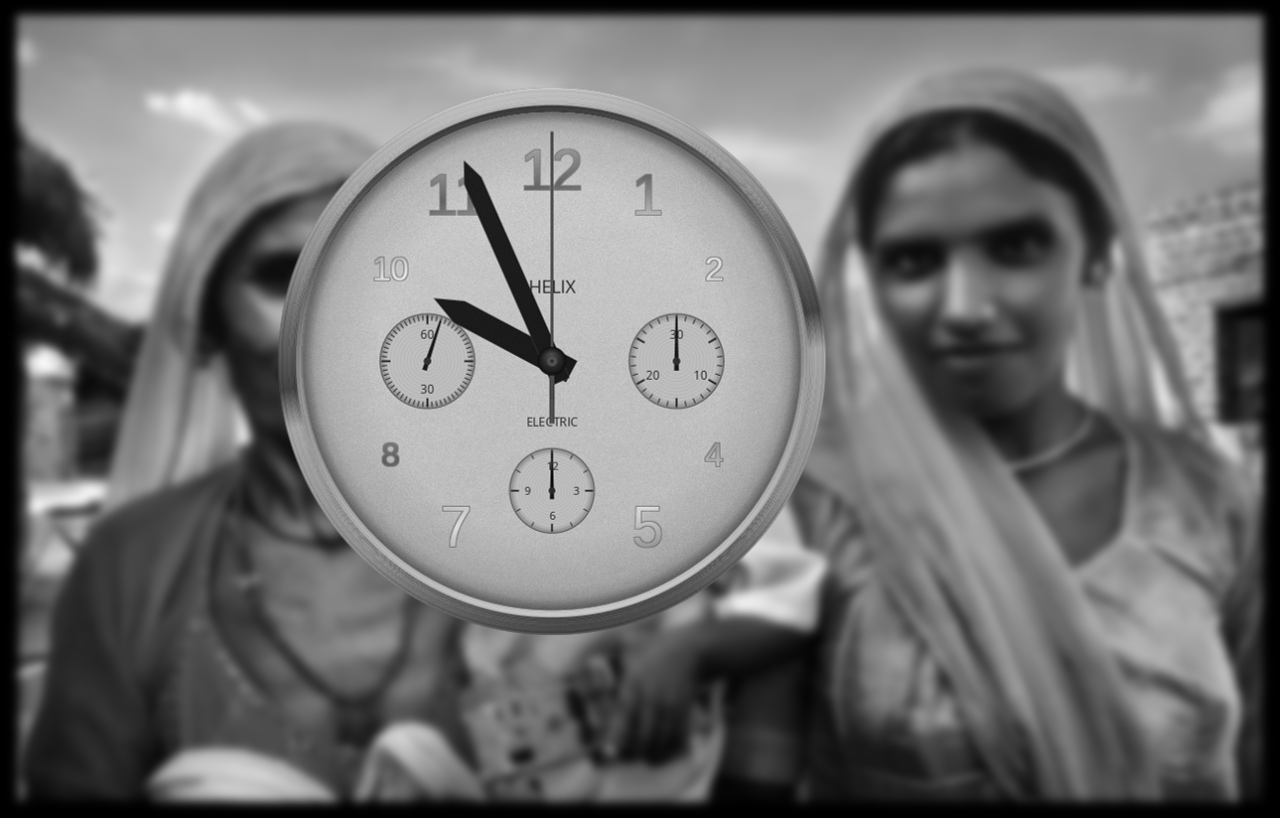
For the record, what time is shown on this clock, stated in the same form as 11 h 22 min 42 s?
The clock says 9 h 56 min 03 s
